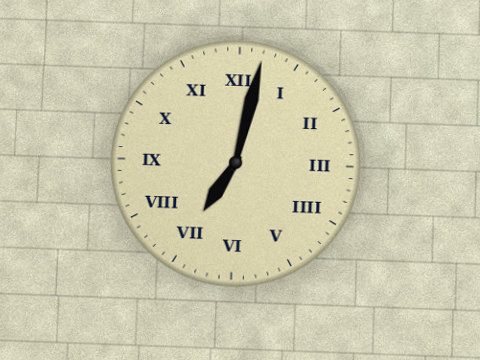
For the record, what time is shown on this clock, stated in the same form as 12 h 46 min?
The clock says 7 h 02 min
